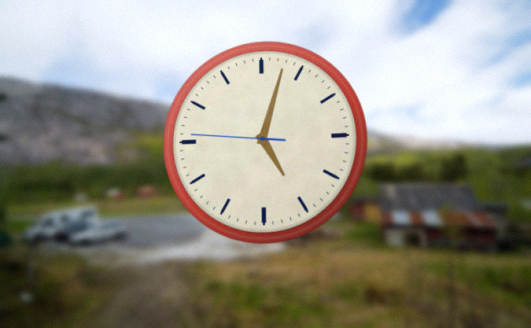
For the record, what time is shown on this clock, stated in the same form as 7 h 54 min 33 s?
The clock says 5 h 02 min 46 s
